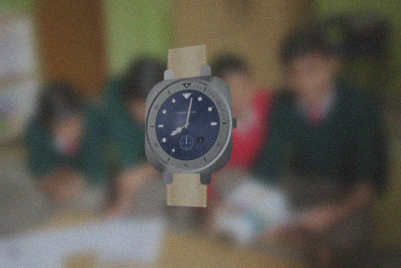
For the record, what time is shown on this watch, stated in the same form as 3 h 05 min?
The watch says 8 h 02 min
